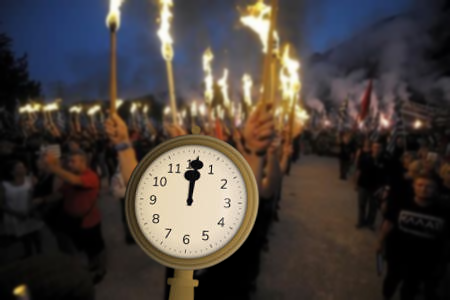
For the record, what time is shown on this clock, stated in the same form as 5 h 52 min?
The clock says 12 h 01 min
